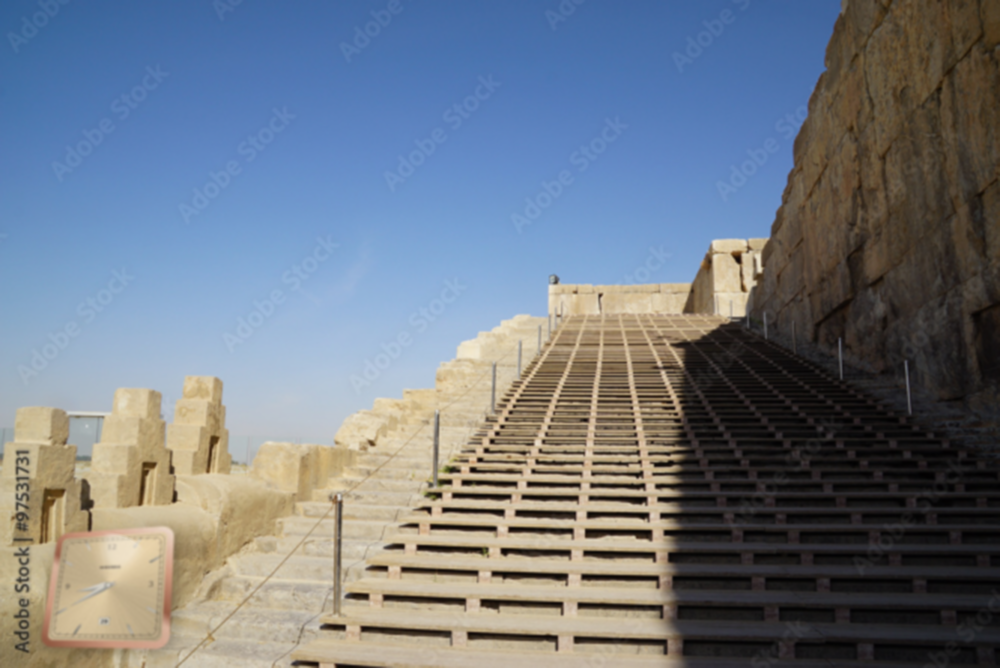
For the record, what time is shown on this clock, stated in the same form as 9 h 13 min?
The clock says 8 h 40 min
